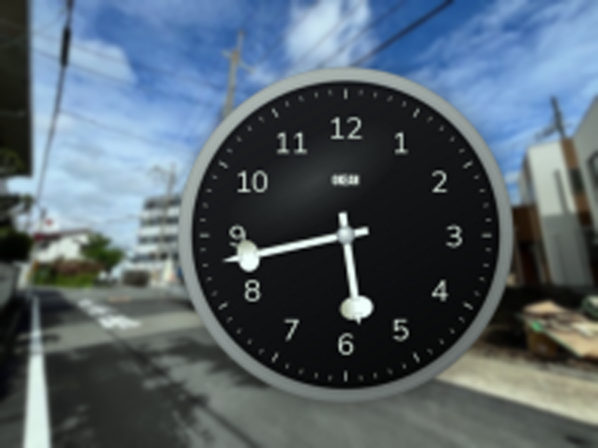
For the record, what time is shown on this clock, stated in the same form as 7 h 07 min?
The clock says 5 h 43 min
